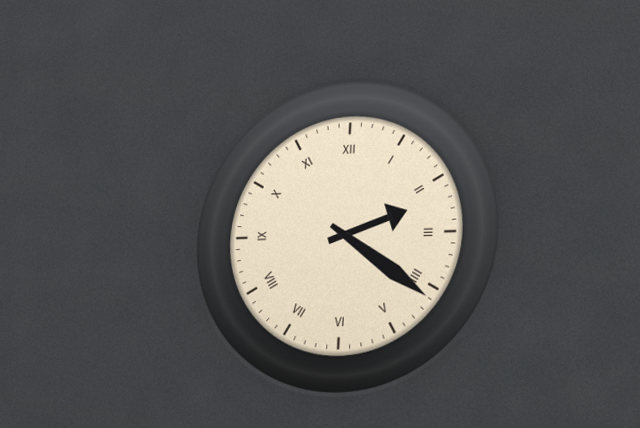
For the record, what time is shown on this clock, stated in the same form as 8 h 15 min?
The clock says 2 h 21 min
